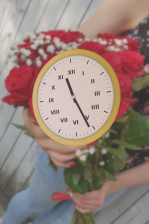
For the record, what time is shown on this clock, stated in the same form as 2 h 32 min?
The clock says 11 h 26 min
